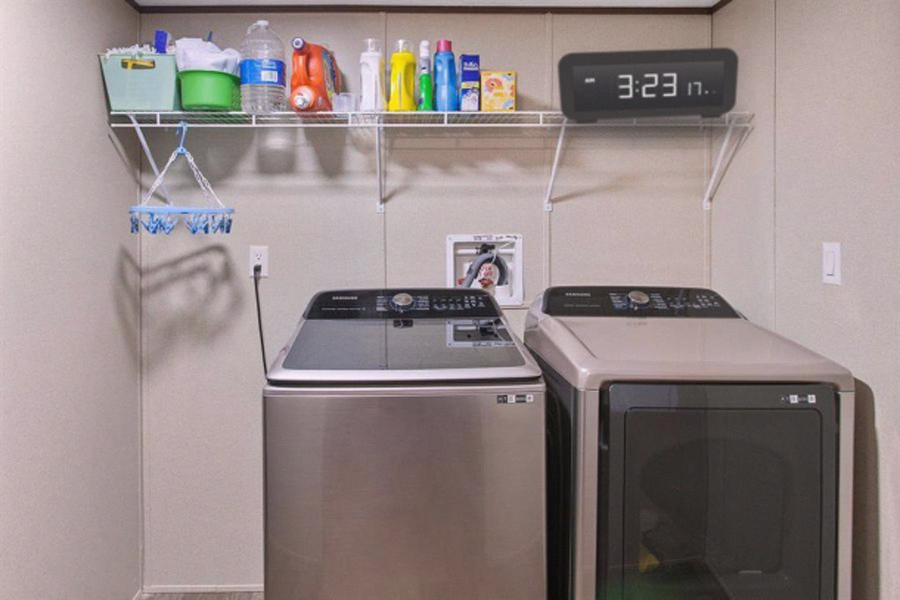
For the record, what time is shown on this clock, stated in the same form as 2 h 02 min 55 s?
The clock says 3 h 23 min 17 s
